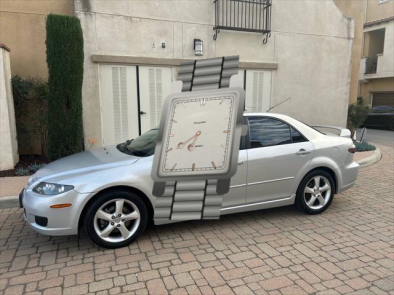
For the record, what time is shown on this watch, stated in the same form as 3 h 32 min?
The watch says 6 h 39 min
